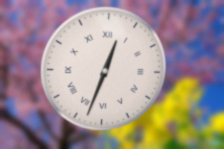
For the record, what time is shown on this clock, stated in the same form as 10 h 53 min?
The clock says 12 h 33 min
